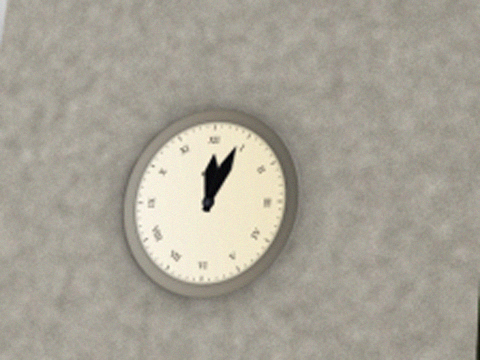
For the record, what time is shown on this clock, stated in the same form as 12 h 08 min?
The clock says 12 h 04 min
